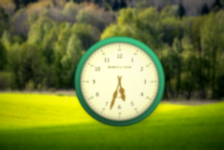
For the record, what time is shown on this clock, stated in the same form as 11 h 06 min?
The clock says 5 h 33 min
